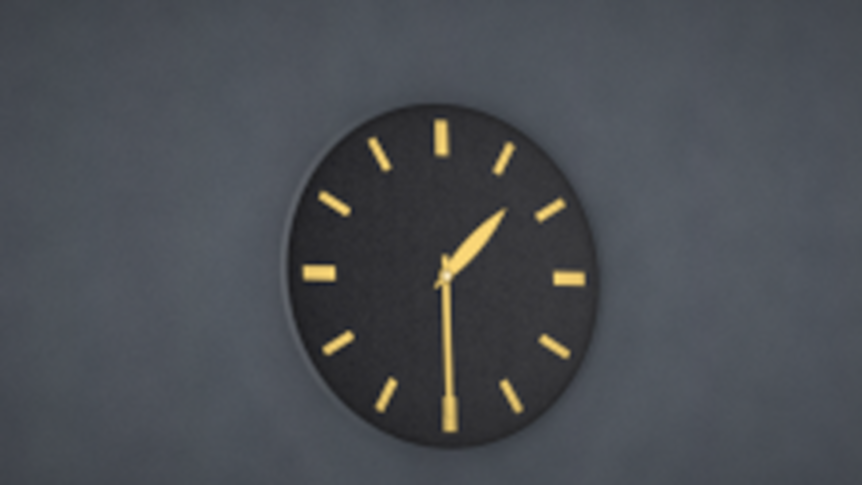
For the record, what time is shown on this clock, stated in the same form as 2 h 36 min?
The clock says 1 h 30 min
